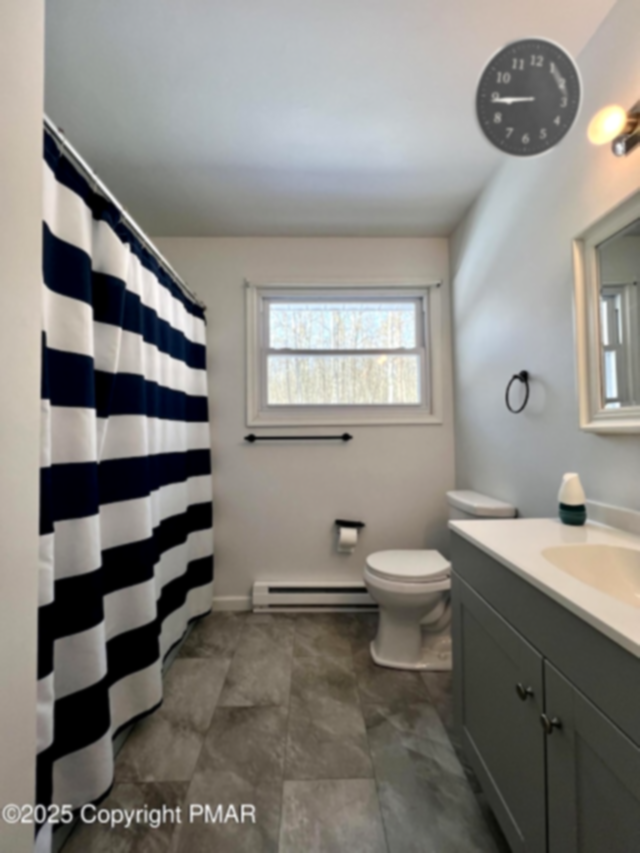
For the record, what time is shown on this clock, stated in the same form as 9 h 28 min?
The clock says 8 h 44 min
